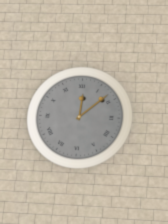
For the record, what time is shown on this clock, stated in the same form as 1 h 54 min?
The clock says 12 h 08 min
